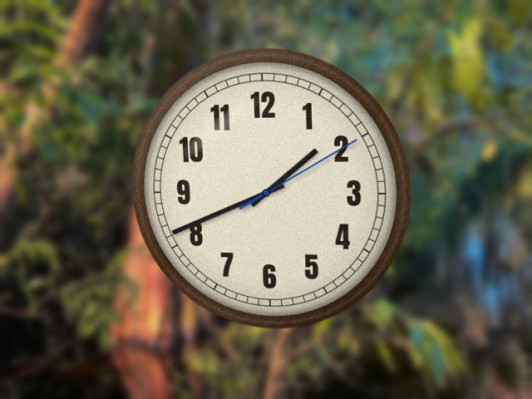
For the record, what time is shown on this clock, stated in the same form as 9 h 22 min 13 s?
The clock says 1 h 41 min 10 s
